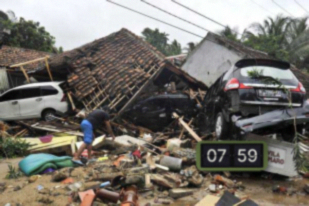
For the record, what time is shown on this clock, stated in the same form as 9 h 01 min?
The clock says 7 h 59 min
